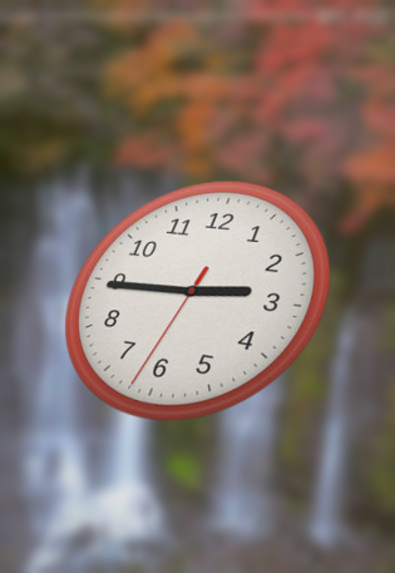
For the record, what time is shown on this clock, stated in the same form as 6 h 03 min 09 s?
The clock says 2 h 44 min 32 s
